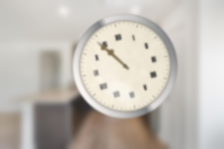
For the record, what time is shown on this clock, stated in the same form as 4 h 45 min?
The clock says 10 h 54 min
